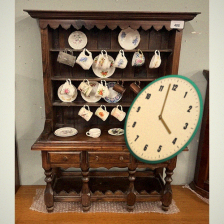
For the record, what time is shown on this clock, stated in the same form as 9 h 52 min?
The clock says 3 h 58 min
